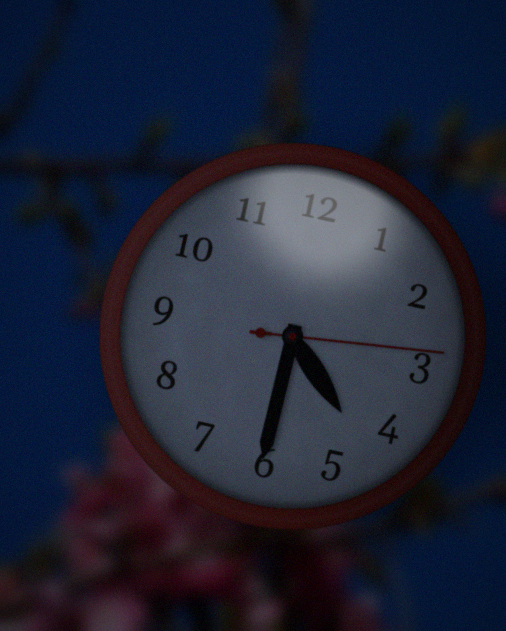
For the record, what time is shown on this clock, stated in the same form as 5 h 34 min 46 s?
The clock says 4 h 30 min 14 s
